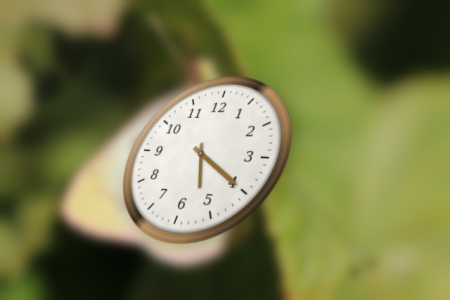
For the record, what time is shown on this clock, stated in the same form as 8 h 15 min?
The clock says 5 h 20 min
